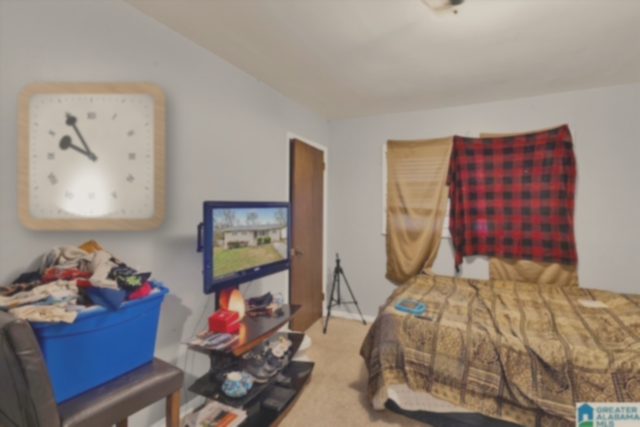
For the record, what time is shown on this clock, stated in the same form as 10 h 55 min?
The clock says 9 h 55 min
